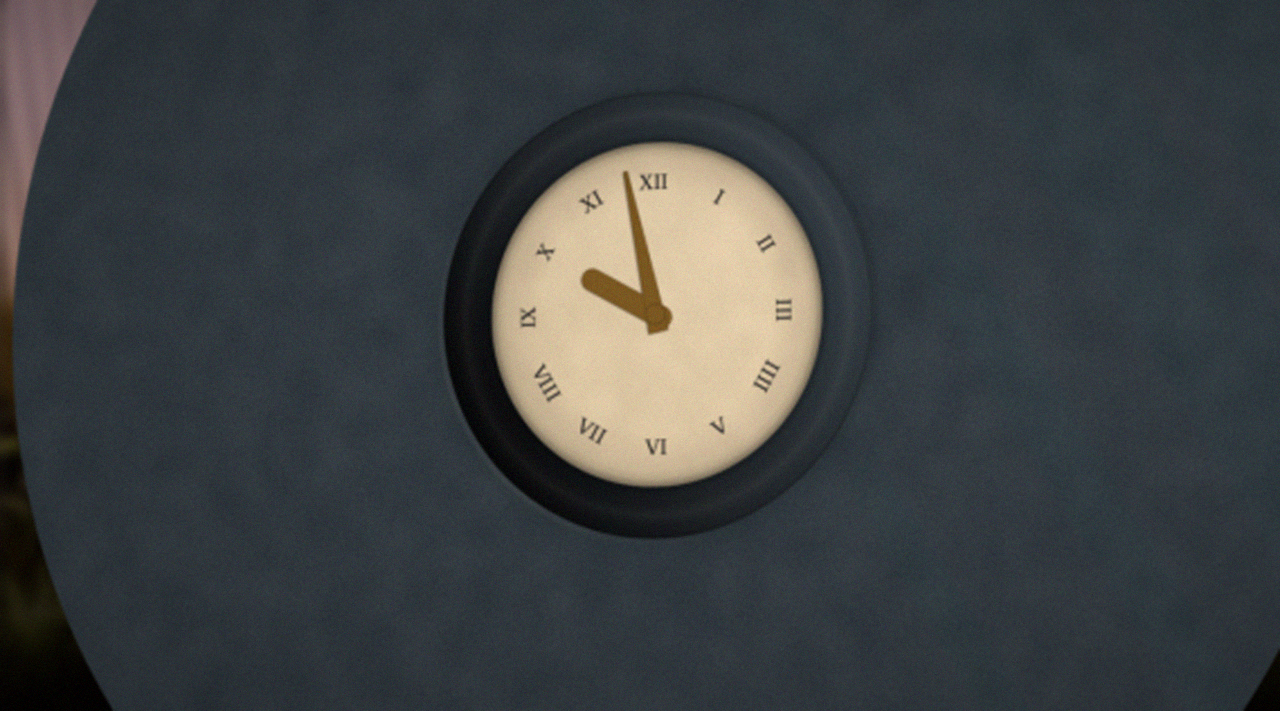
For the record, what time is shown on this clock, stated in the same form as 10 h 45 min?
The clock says 9 h 58 min
